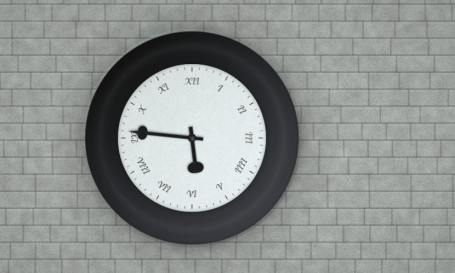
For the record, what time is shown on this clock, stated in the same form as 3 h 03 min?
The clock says 5 h 46 min
